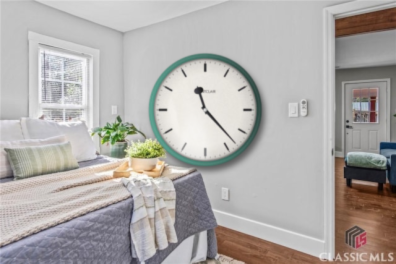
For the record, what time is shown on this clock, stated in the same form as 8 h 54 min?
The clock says 11 h 23 min
